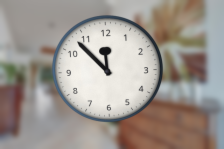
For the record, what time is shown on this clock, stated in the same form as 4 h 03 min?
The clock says 11 h 53 min
